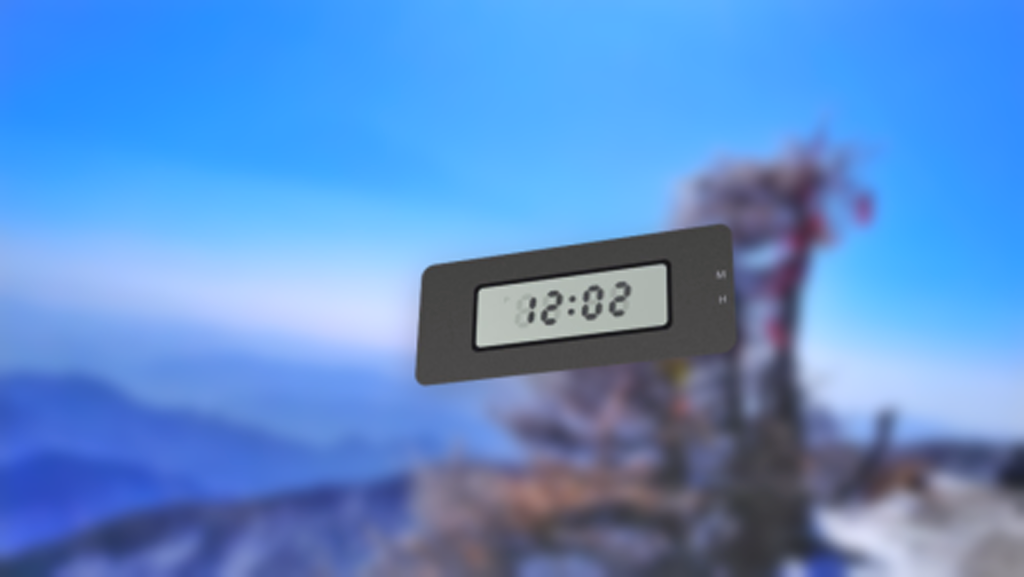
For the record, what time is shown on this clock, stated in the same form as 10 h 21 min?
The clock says 12 h 02 min
